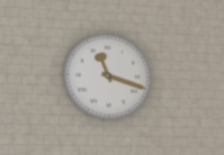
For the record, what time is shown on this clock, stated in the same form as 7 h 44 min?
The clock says 11 h 18 min
